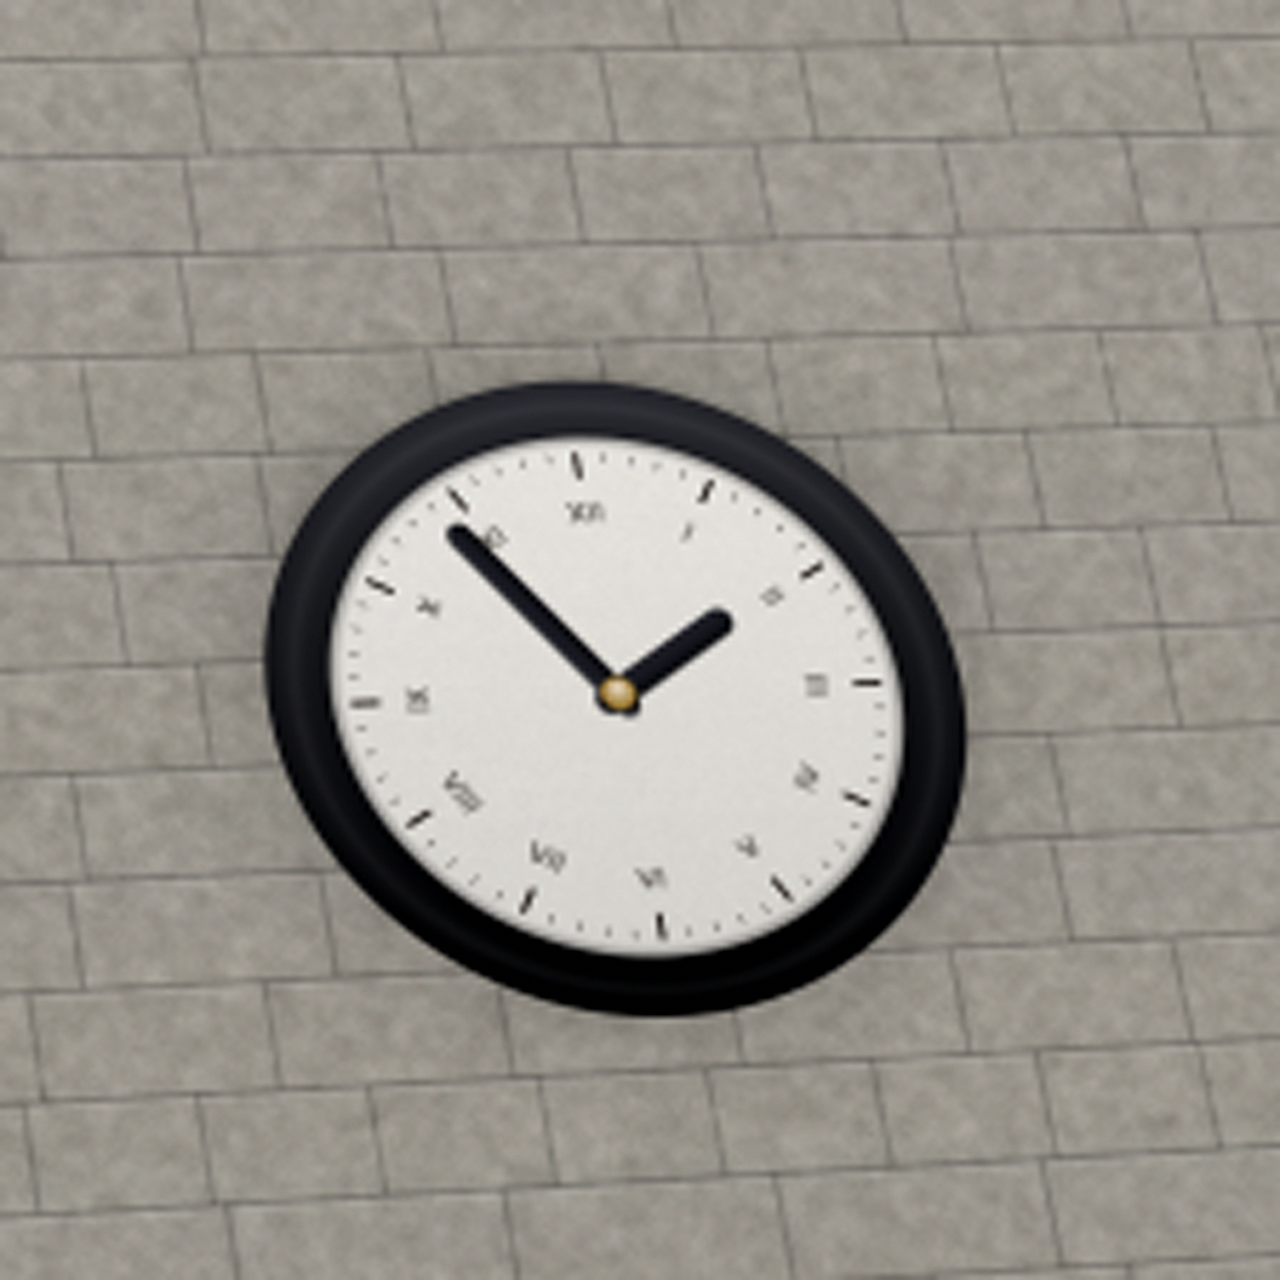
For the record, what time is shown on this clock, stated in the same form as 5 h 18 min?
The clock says 1 h 54 min
